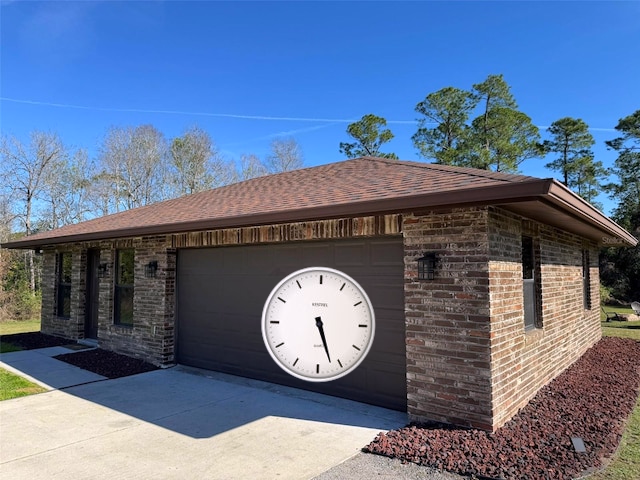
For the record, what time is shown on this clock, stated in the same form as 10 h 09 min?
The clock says 5 h 27 min
